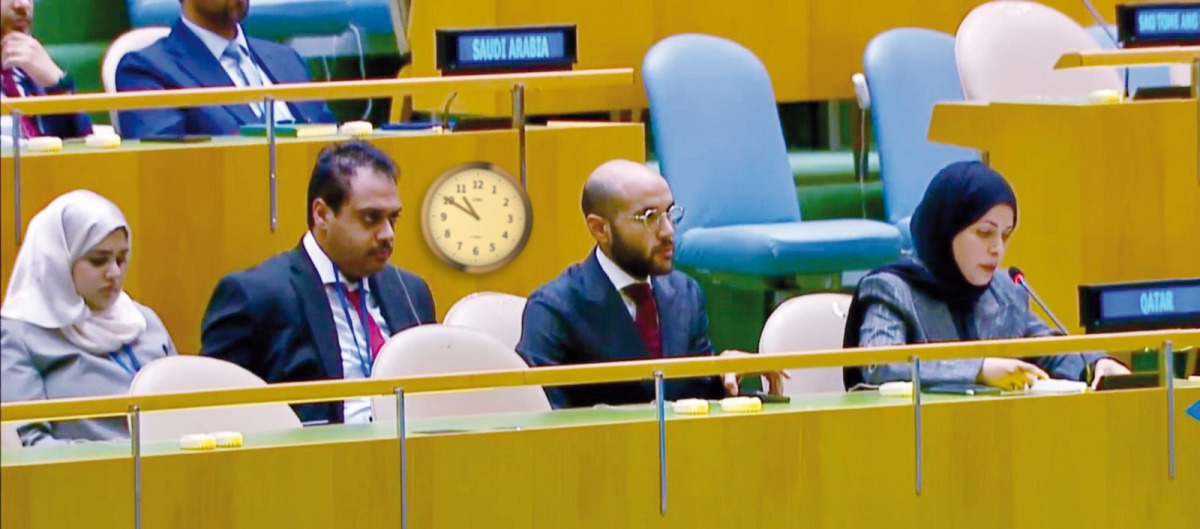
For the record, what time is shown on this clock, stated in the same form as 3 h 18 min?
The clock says 10 h 50 min
